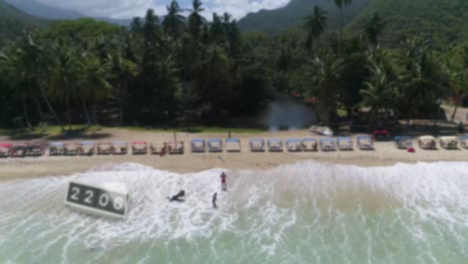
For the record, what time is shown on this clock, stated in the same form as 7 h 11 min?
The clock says 22 h 06 min
